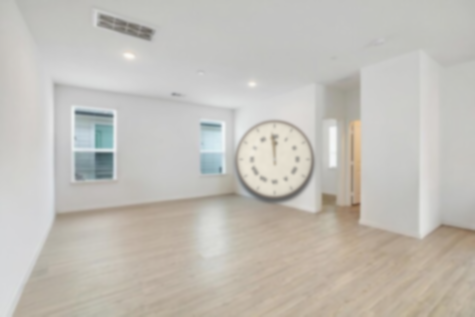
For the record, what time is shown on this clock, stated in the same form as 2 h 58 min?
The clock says 11 h 59 min
